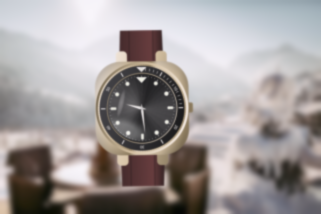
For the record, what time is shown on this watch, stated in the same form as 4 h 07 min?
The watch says 9 h 29 min
